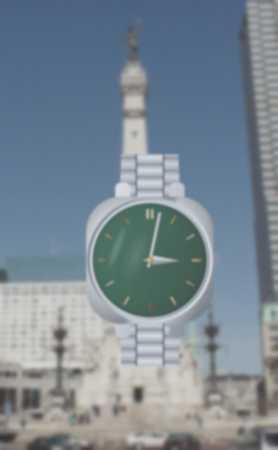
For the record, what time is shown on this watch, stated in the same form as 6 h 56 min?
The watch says 3 h 02 min
